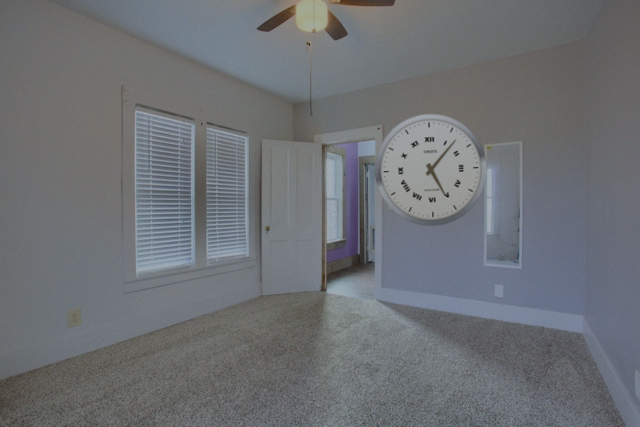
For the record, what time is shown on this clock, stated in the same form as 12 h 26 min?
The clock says 5 h 07 min
